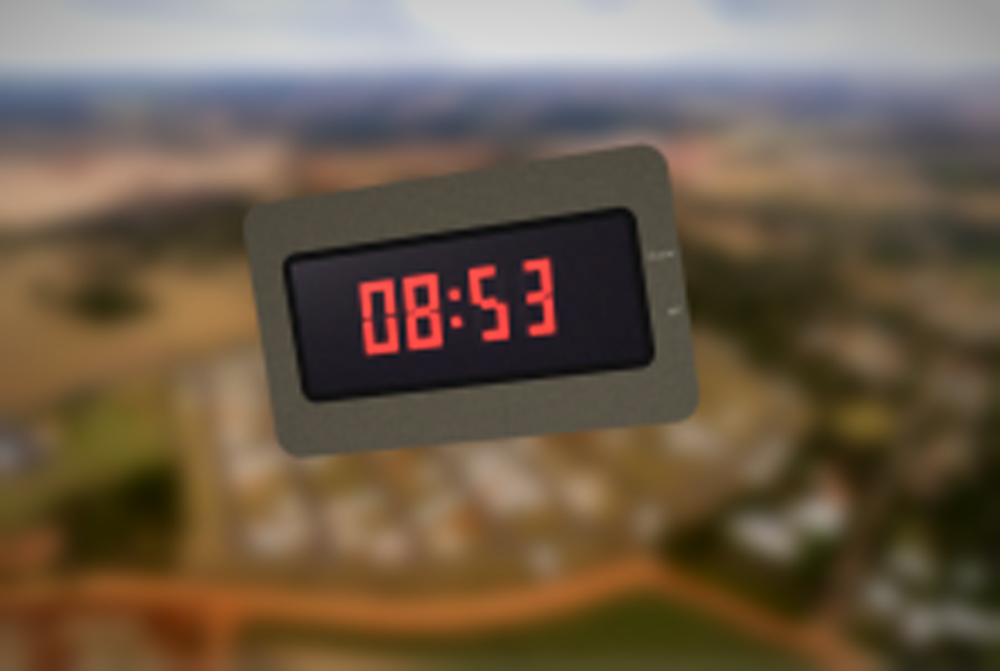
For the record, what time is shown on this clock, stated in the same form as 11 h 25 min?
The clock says 8 h 53 min
